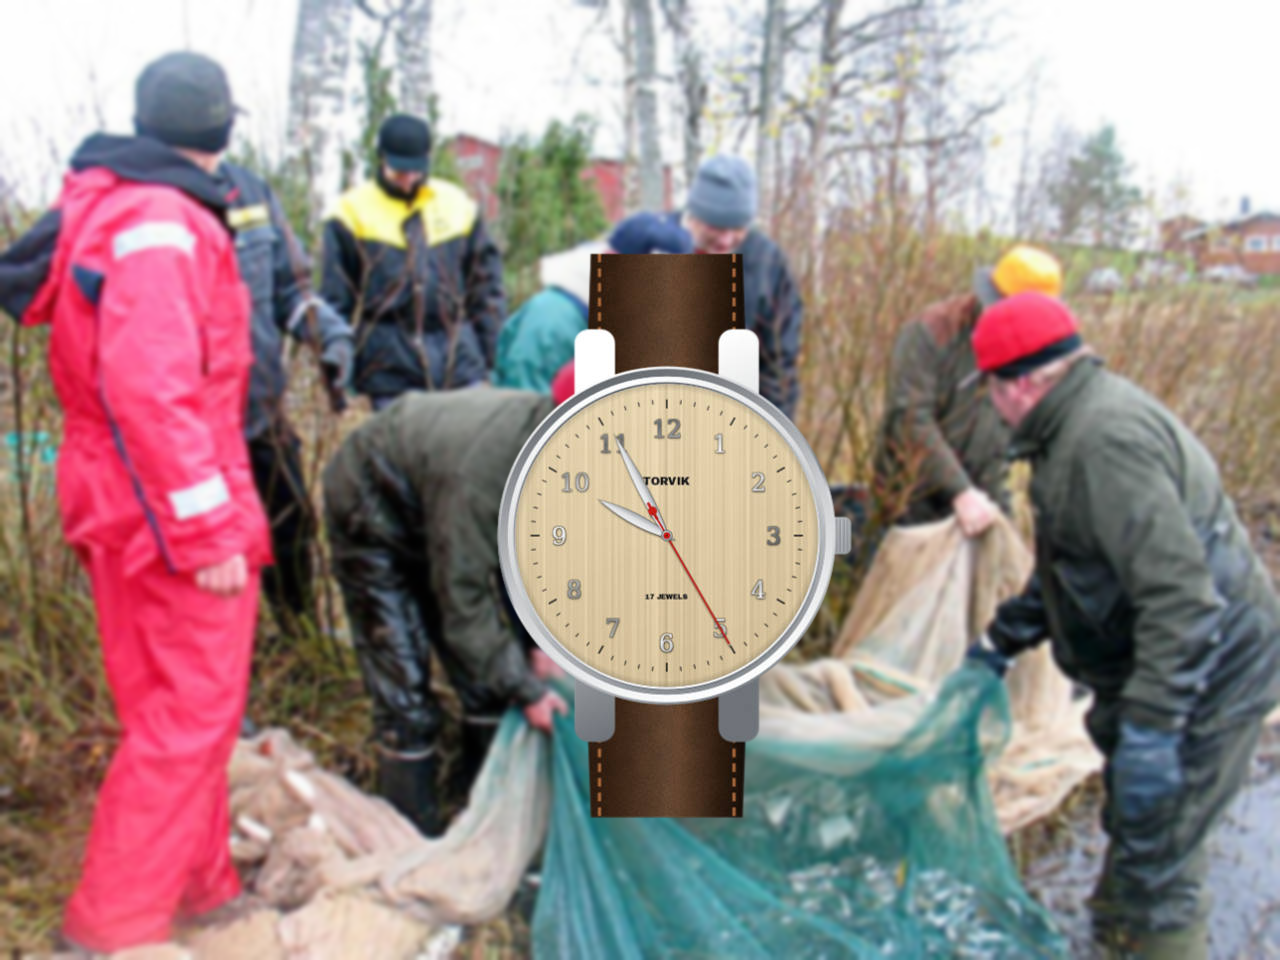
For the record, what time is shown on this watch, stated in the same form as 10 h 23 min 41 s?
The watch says 9 h 55 min 25 s
